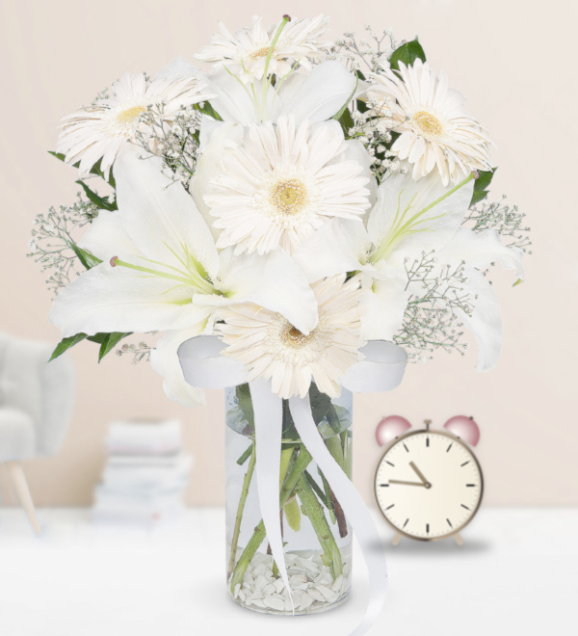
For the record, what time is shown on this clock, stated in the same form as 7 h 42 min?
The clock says 10 h 46 min
